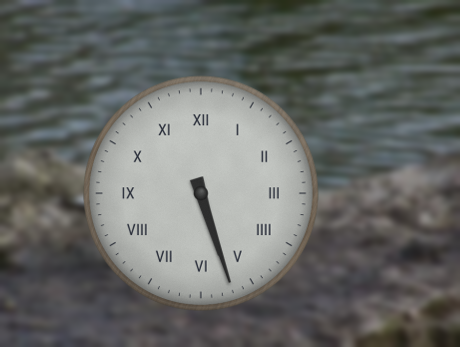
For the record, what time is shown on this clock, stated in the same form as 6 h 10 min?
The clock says 5 h 27 min
